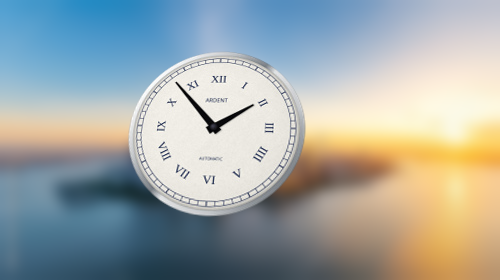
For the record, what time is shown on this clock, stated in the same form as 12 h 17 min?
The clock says 1 h 53 min
